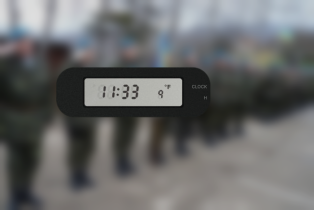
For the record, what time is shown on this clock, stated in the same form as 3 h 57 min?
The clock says 11 h 33 min
